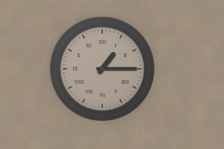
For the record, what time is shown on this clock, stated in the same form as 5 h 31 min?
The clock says 1 h 15 min
